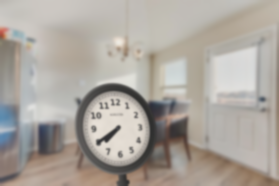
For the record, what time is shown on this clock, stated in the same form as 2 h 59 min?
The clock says 7 h 40 min
